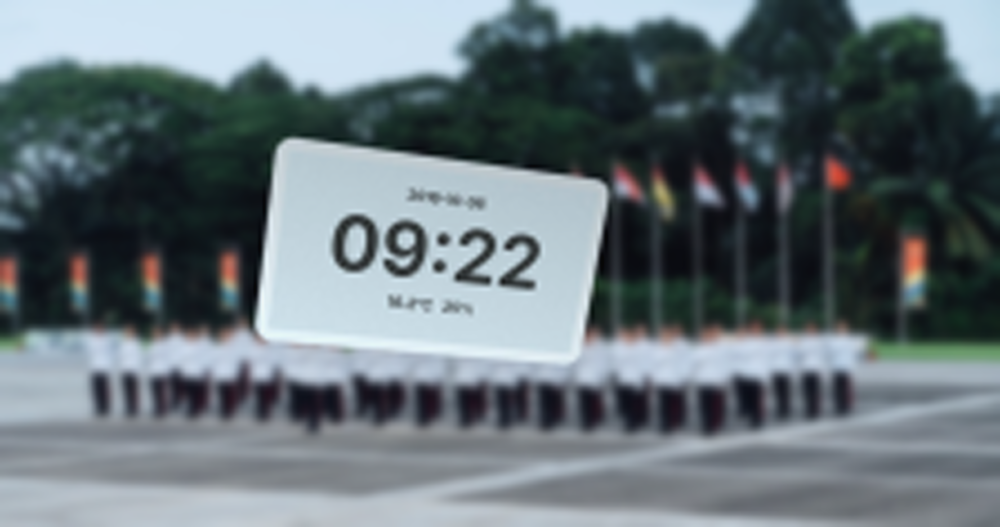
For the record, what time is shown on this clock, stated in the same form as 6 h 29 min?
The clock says 9 h 22 min
